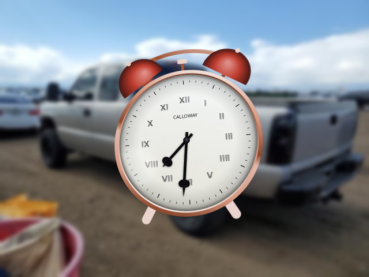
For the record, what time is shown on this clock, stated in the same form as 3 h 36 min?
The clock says 7 h 31 min
